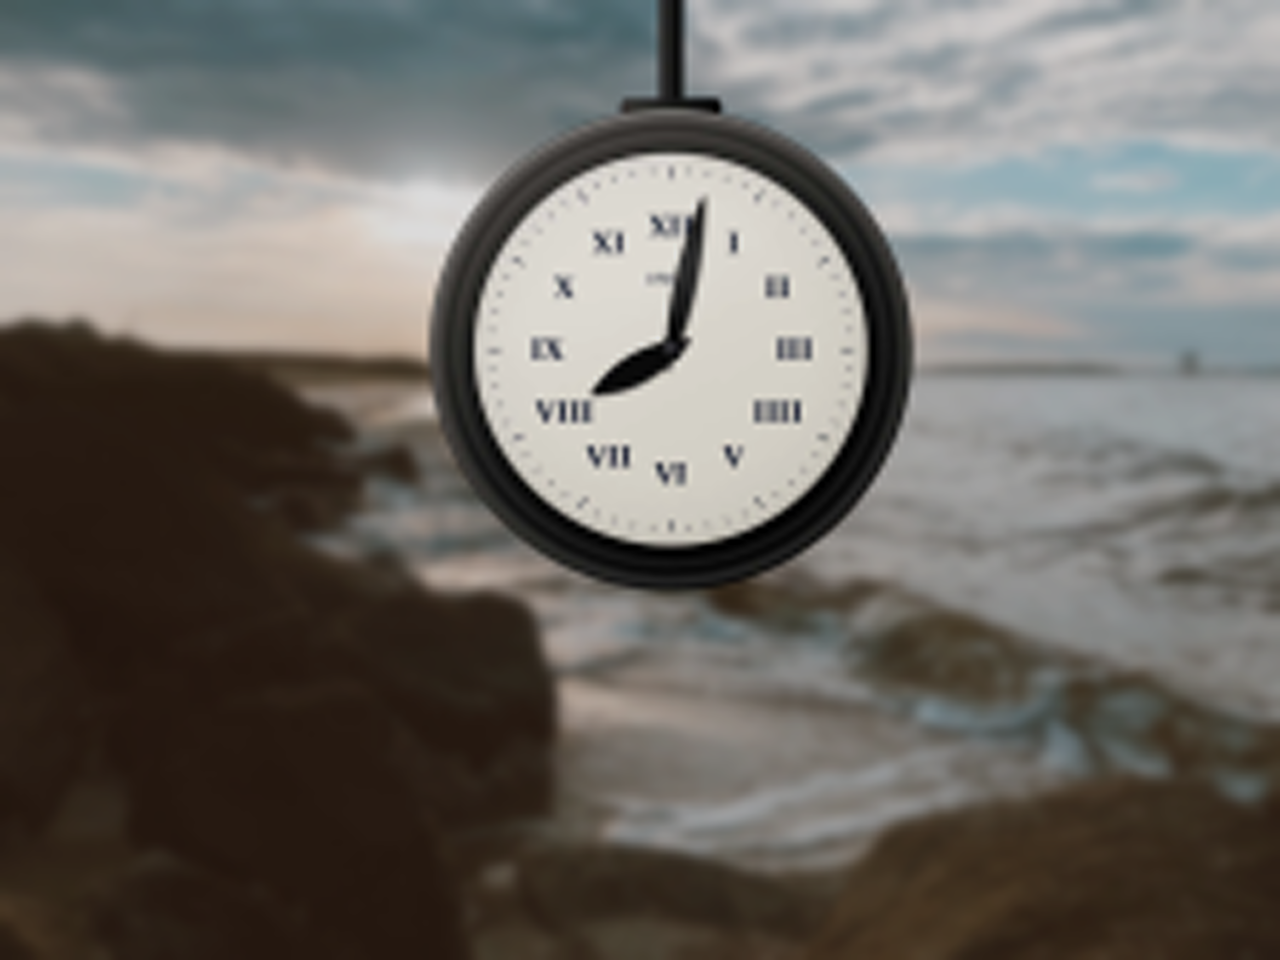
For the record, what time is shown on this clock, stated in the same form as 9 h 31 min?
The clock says 8 h 02 min
